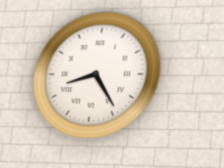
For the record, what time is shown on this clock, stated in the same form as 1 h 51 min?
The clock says 8 h 24 min
